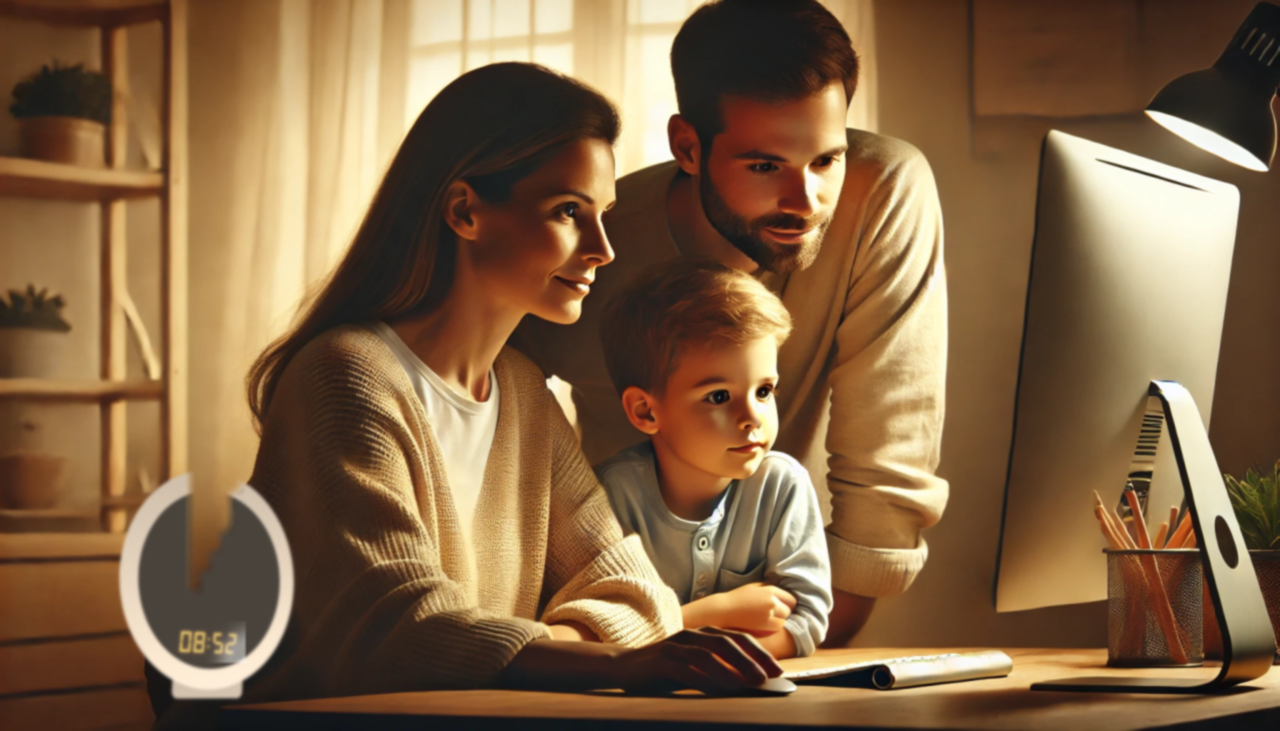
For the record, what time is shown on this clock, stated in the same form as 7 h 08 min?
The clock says 8 h 52 min
